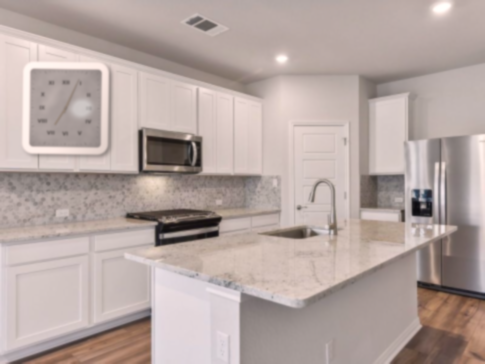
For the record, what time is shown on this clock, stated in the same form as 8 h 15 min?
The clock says 7 h 04 min
